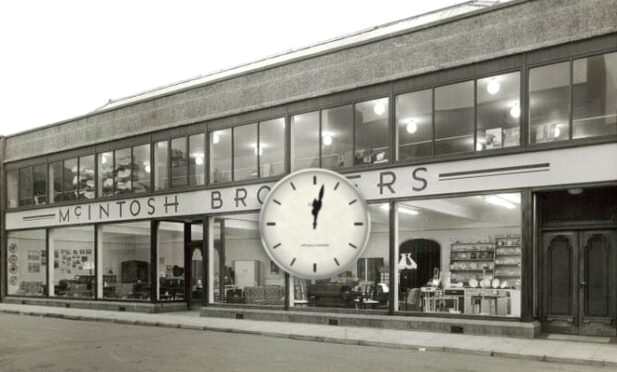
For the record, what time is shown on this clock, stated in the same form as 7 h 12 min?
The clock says 12 h 02 min
